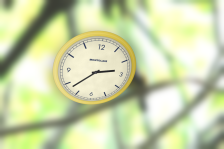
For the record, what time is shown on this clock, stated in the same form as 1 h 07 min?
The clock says 2 h 38 min
